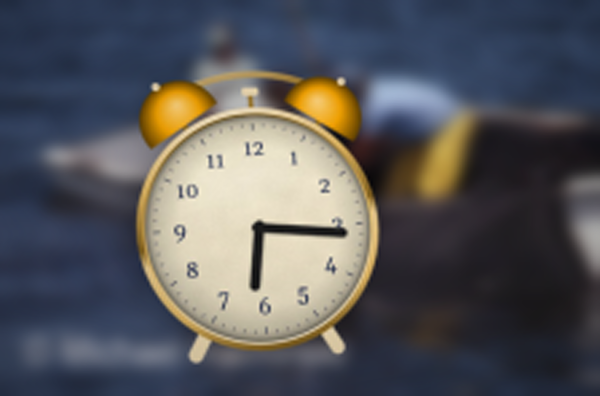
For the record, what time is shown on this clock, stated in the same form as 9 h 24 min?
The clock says 6 h 16 min
